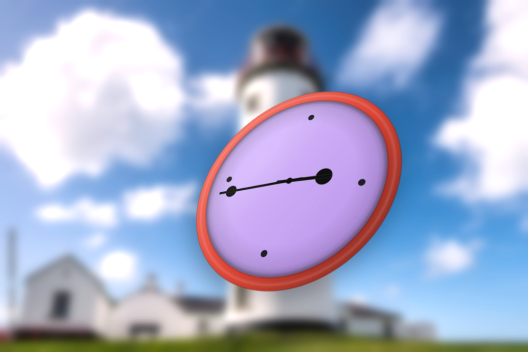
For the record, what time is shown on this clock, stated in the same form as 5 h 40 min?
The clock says 2 h 43 min
